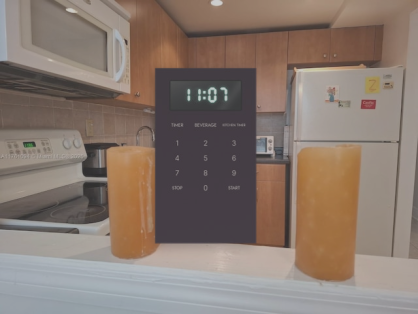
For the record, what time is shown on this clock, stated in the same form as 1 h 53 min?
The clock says 11 h 07 min
